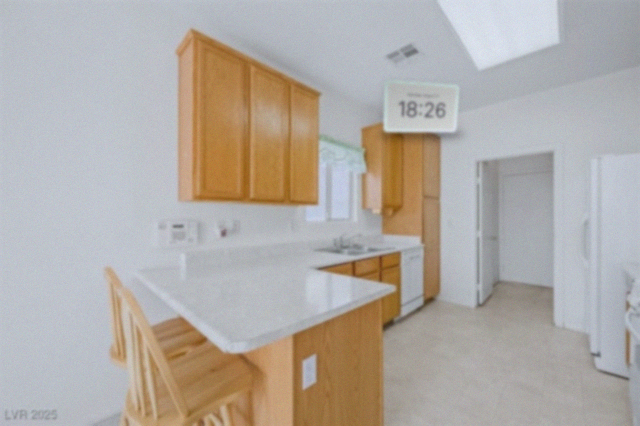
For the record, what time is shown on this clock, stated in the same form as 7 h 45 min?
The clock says 18 h 26 min
